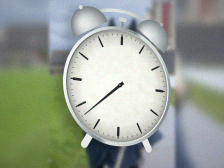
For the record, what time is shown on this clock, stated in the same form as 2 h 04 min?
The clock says 7 h 38 min
